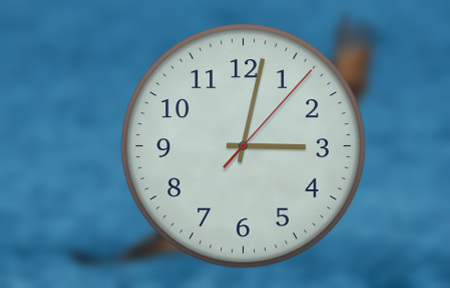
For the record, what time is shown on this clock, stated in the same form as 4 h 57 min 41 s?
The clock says 3 h 02 min 07 s
